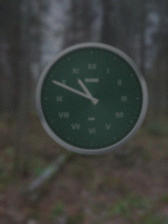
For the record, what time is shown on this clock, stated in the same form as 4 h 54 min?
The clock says 10 h 49 min
